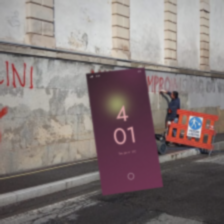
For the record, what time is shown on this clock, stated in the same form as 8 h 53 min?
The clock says 4 h 01 min
